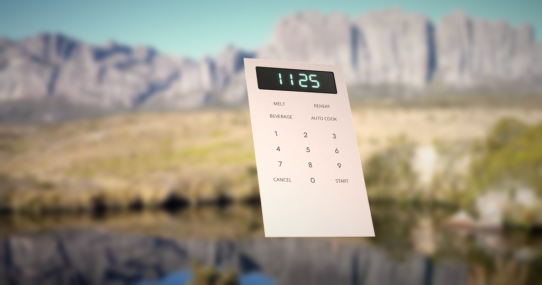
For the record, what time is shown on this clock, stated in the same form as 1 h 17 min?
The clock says 11 h 25 min
